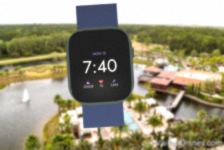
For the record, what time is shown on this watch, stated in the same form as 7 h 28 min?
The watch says 7 h 40 min
